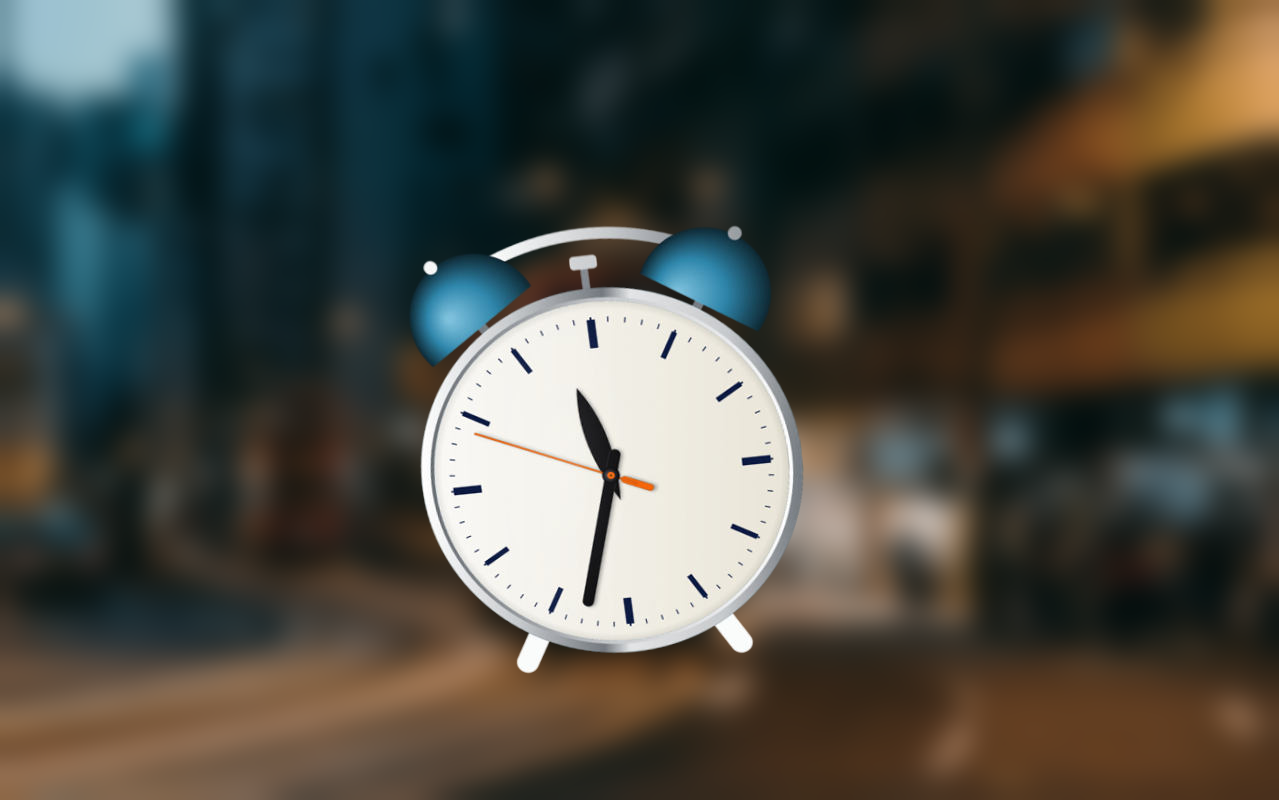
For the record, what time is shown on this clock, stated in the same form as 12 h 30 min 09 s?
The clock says 11 h 32 min 49 s
